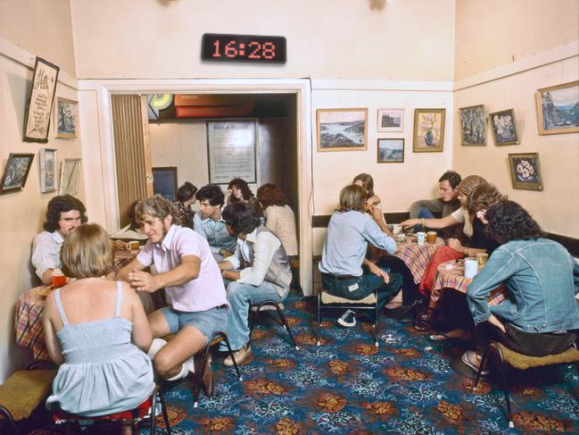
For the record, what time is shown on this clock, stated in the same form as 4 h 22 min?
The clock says 16 h 28 min
